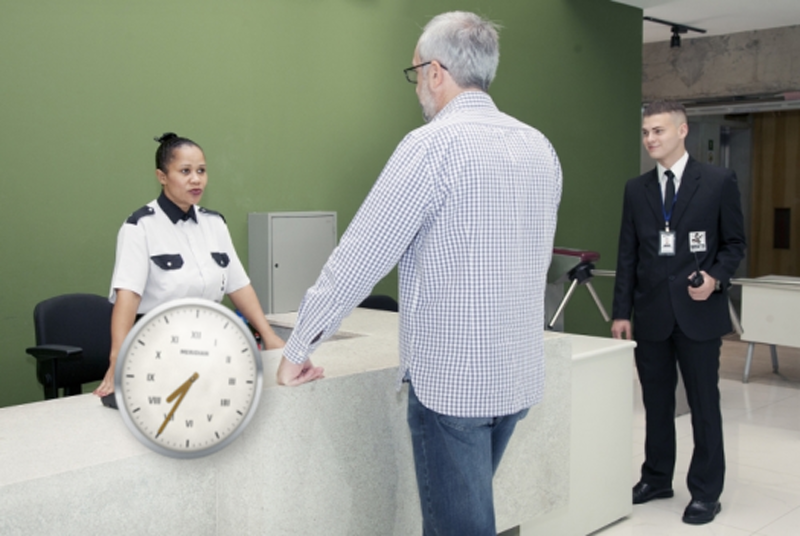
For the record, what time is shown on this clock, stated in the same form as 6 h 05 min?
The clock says 7 h 35 min
